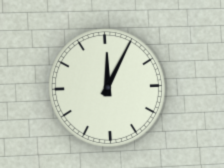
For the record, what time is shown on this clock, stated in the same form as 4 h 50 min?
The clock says 12 h 05 min
